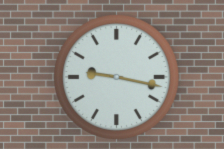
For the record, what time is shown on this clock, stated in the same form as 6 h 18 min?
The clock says 9 h 17 min
